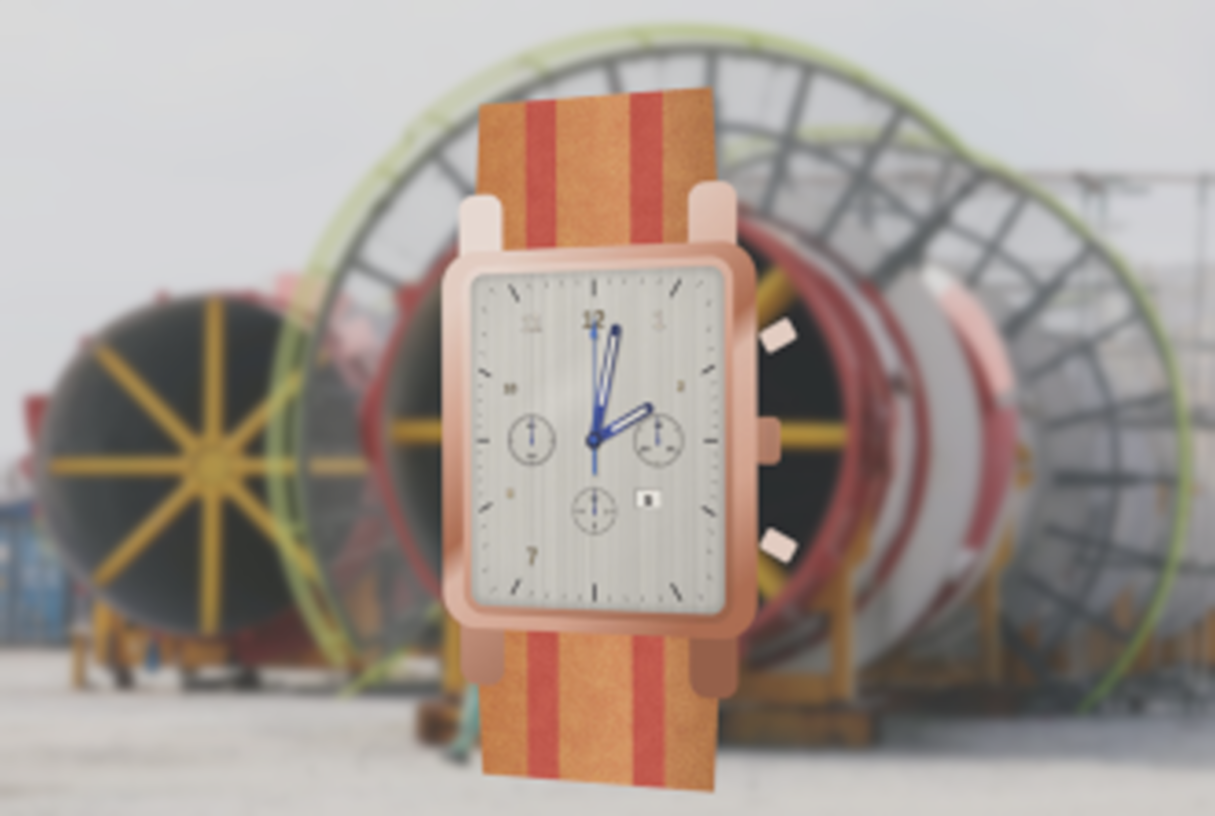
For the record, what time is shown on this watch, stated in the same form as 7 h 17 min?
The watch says 2 h 02 min
